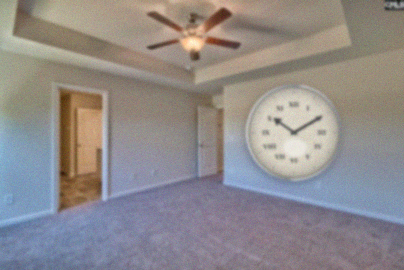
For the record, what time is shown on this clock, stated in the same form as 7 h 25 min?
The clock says 10 h 10 min
